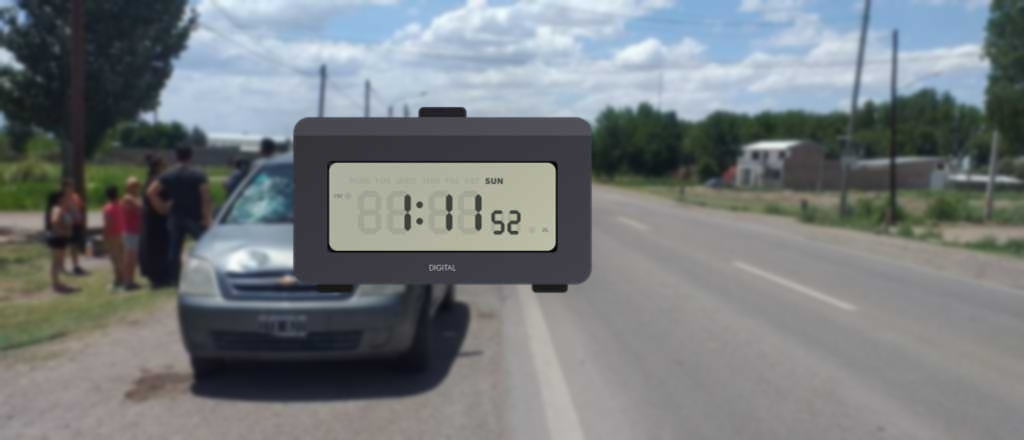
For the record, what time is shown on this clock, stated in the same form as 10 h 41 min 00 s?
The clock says 1 h 11 min 52 s
